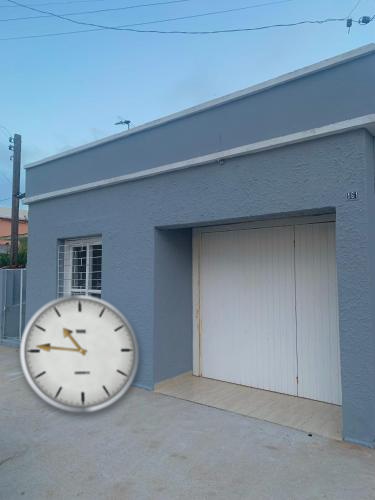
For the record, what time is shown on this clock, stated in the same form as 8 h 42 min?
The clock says 10 h 46 min
